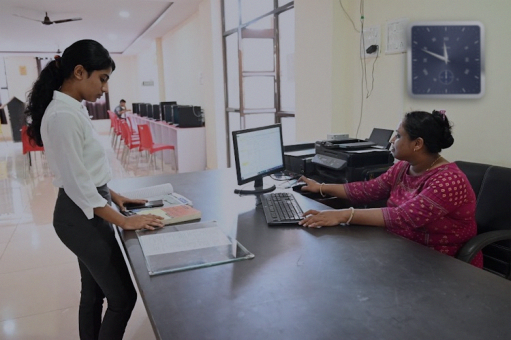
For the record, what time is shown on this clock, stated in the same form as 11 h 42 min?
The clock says 11 h 49 min
